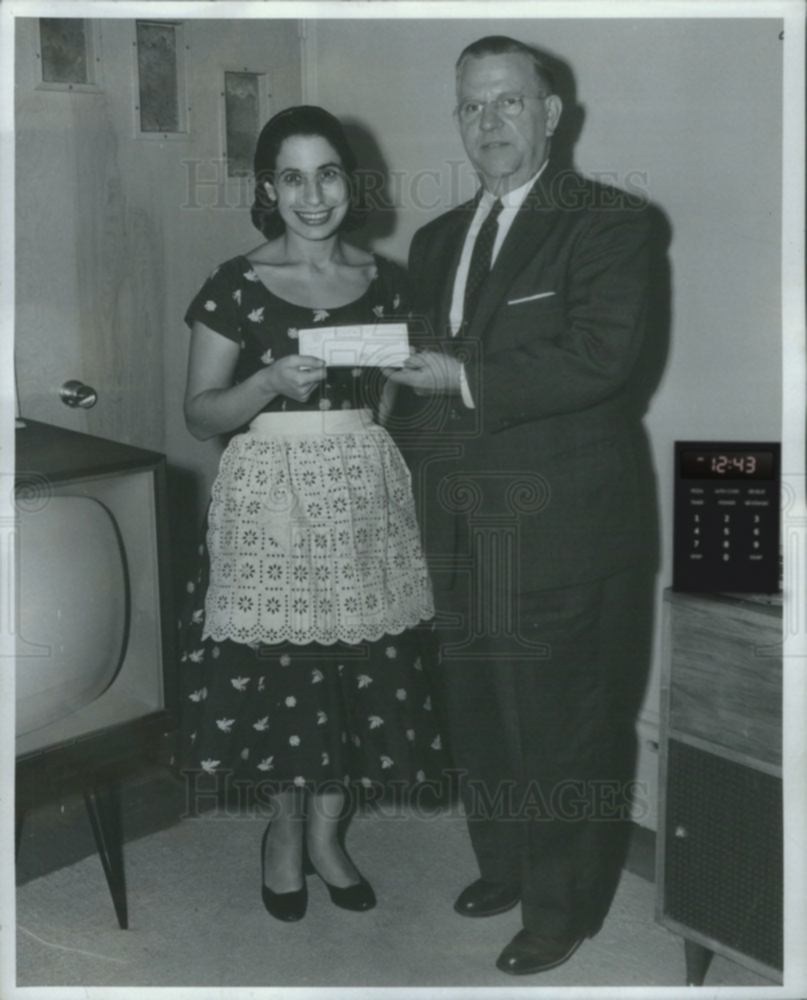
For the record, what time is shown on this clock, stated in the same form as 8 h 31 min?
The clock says 12 h 43 min
